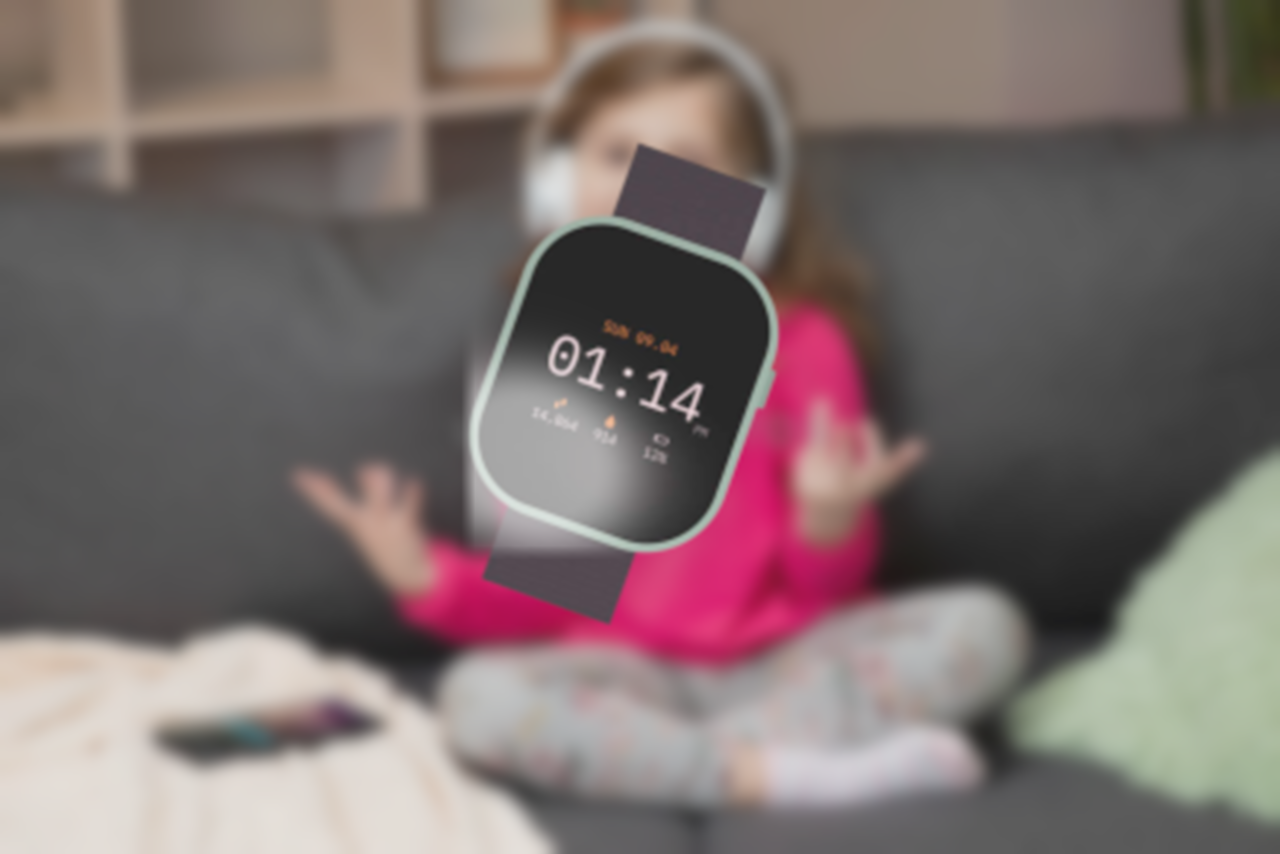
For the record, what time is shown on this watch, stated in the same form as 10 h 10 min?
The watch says 1 h 14 min
